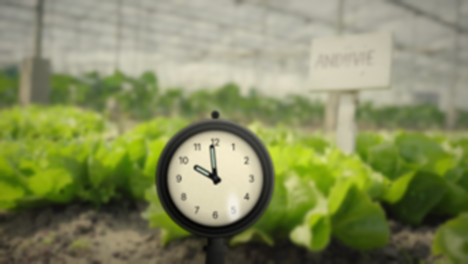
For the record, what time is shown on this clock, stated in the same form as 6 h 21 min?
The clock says 9 h 59 min
